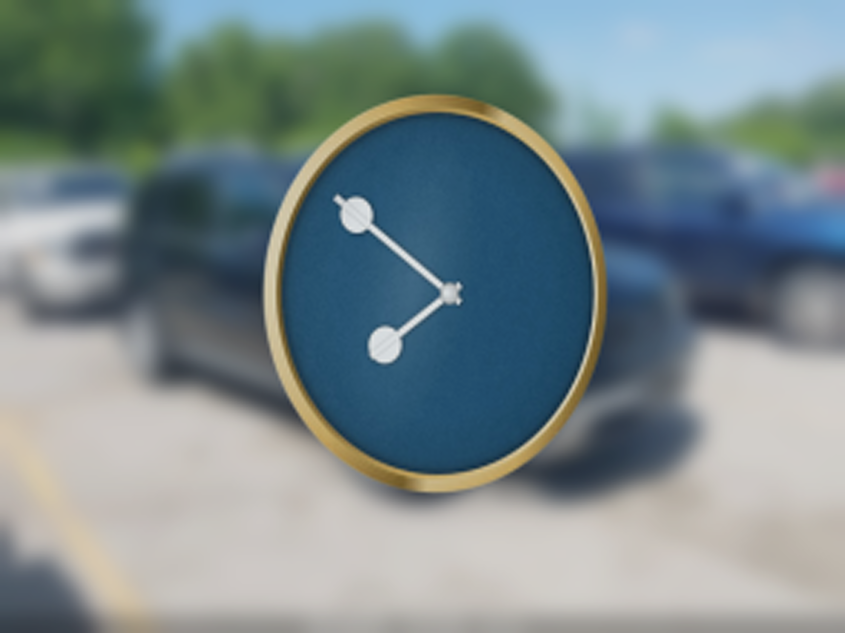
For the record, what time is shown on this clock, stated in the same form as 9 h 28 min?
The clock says 7 h 51 min
